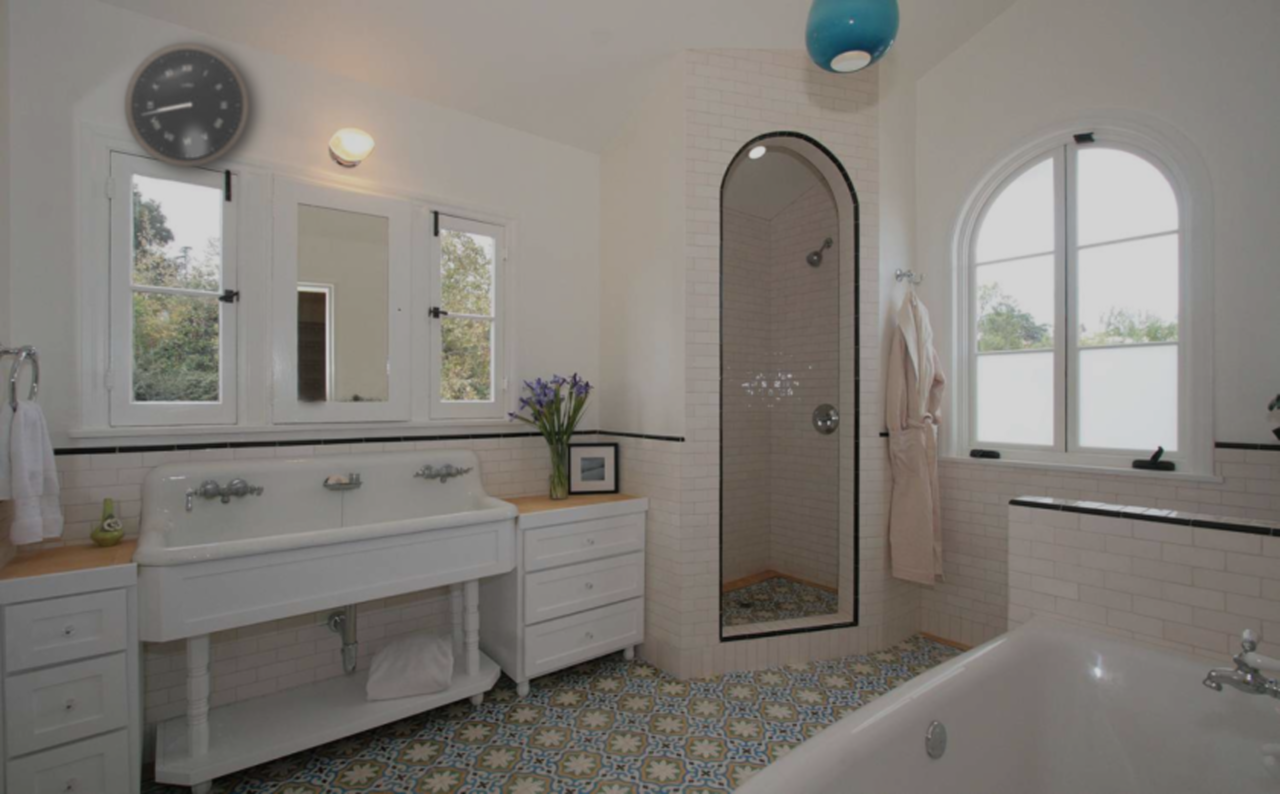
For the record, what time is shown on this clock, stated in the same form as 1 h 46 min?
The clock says 8 h 43 min
